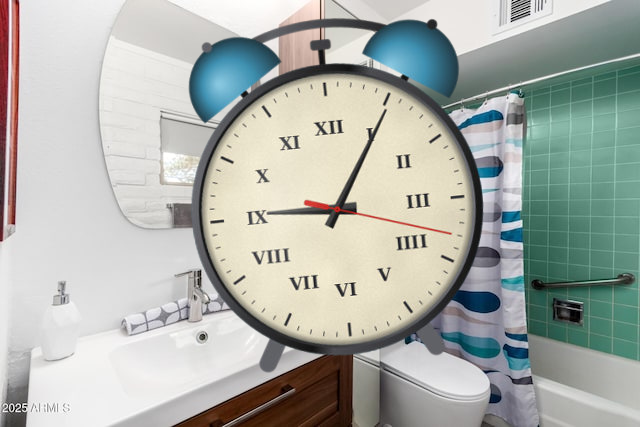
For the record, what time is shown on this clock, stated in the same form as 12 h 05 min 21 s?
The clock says 9 h 05 min 18 s
